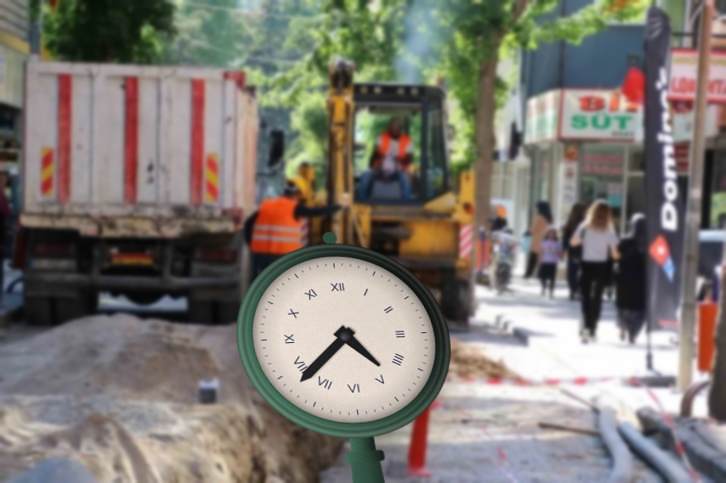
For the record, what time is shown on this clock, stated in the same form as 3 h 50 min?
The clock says 4 h 38 min
